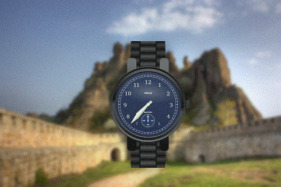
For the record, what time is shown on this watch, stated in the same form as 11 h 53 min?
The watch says 7 h 37 min
